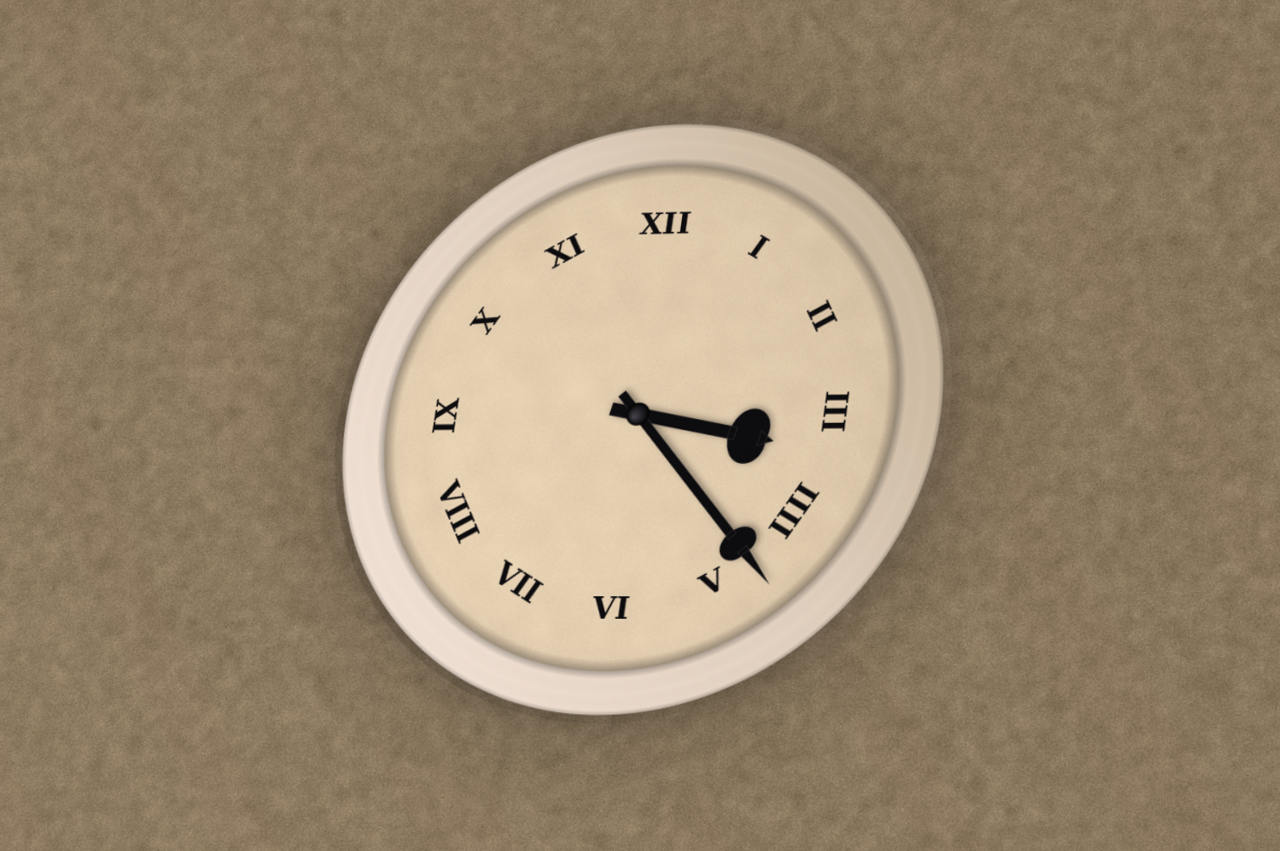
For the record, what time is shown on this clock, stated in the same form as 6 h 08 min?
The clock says 3 h 23 min
